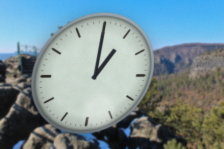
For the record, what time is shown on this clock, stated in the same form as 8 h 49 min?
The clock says 1 h 00 min
